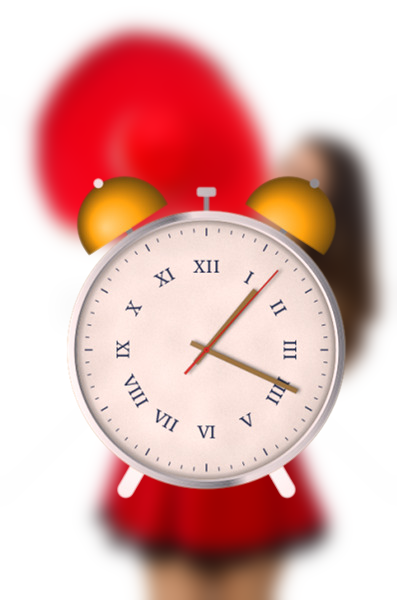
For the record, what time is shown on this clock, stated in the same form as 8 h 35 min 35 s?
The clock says 1 h 19 min 07 s
